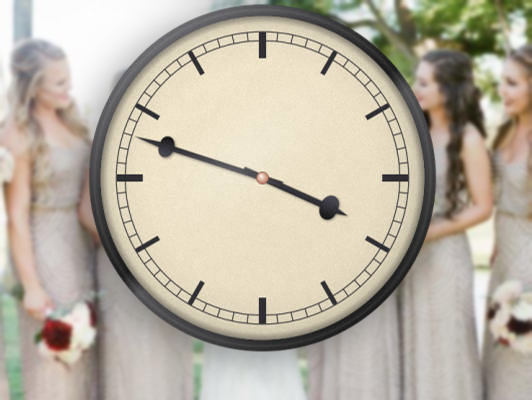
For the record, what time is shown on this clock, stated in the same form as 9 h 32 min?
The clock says 3 h 48 min
